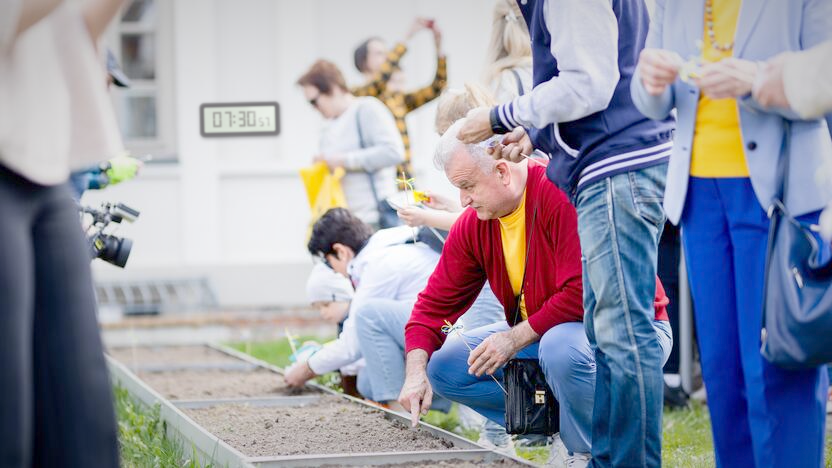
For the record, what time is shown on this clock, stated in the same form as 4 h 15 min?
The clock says 7 h 30 min
